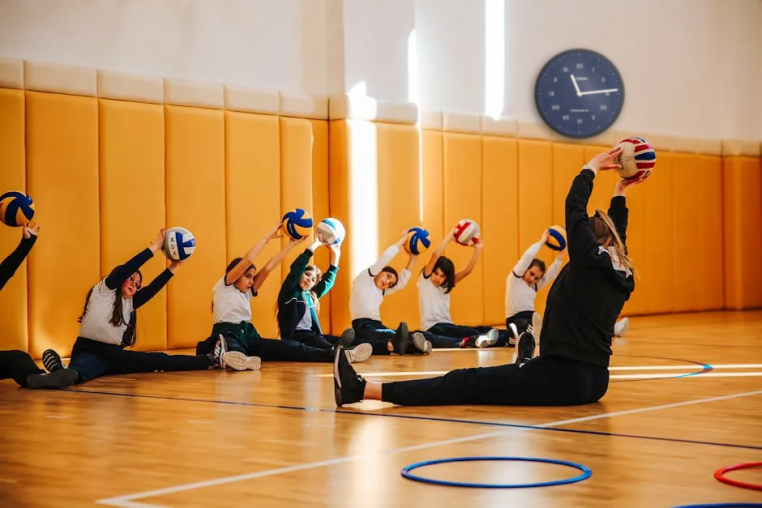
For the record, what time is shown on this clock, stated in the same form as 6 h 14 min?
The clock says 11 h 14 min
